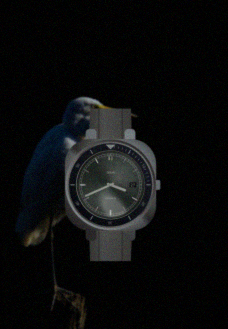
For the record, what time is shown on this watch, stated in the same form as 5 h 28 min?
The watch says 3 h 41 min
